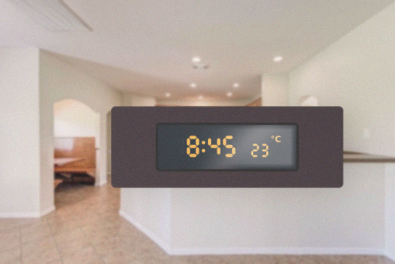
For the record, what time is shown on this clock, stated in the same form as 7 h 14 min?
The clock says 8 h 45 min
